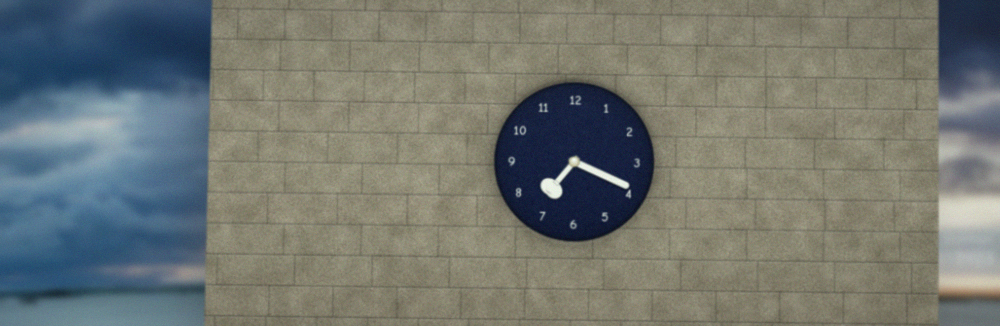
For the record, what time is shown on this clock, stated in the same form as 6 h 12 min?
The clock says 7 h 19 min
